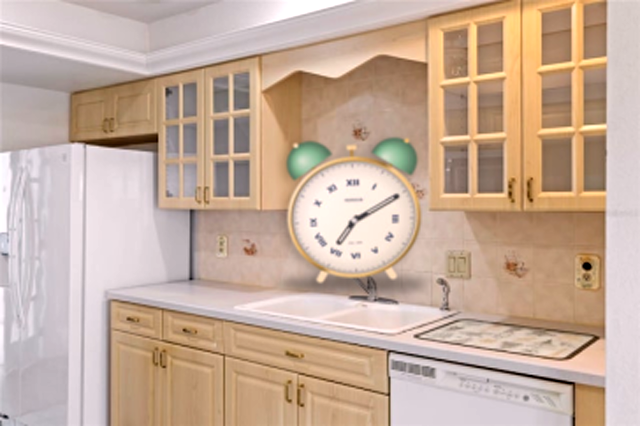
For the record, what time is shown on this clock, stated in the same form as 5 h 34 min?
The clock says 7 h 10 min
